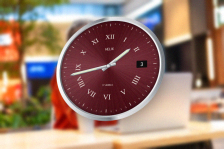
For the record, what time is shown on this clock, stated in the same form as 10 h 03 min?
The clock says 1 h 43 min
